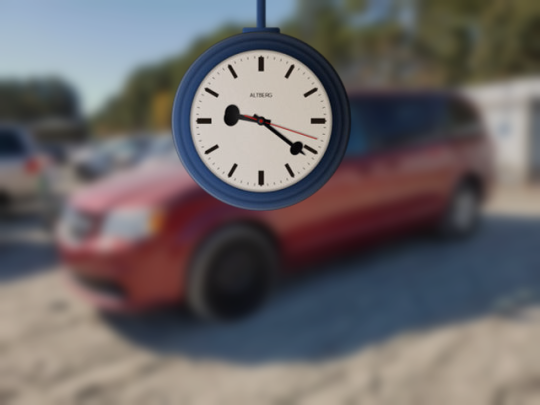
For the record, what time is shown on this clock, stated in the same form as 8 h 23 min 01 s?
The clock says 9 h 21 min 18 s
